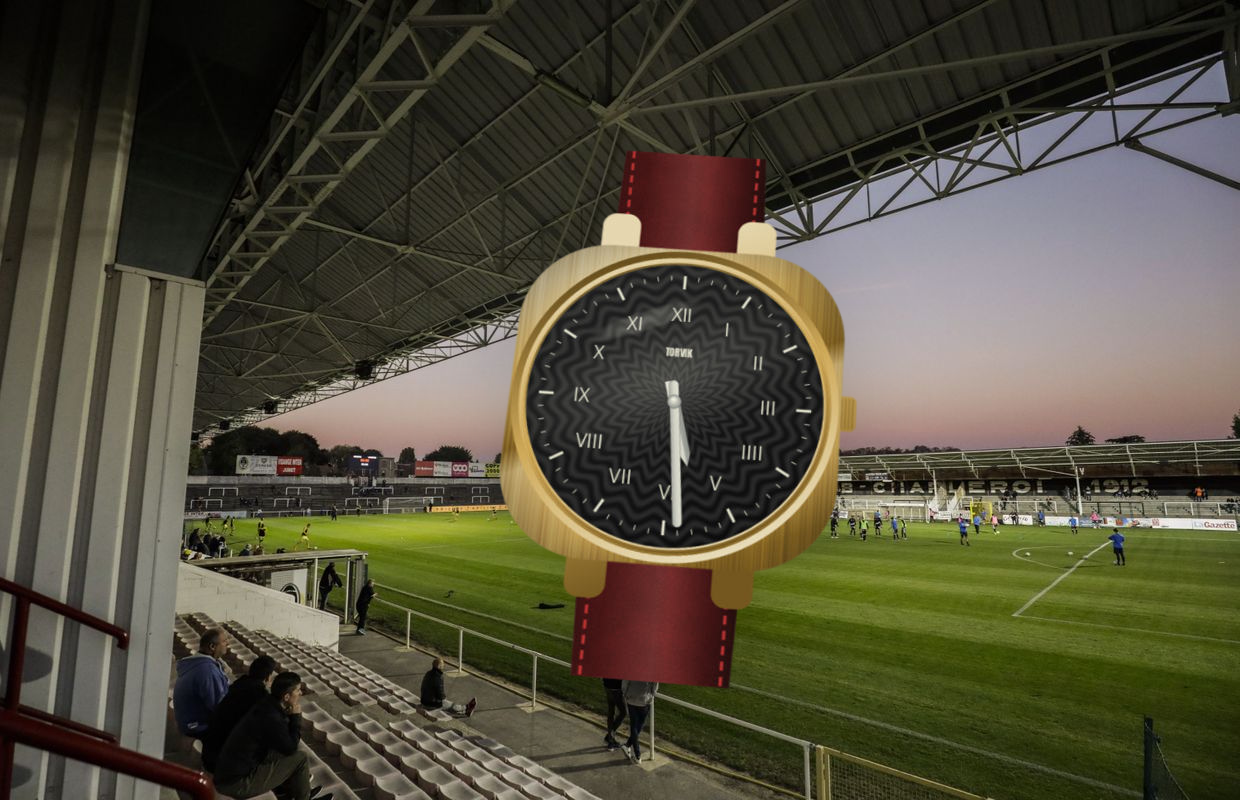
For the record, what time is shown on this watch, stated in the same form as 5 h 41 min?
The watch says 5 h 29 min
